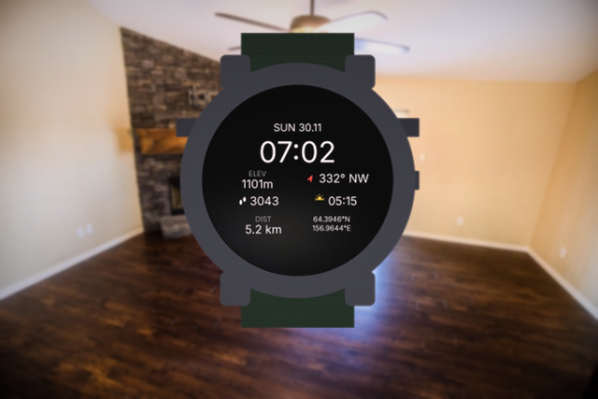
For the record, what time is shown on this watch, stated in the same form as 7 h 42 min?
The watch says 7 h 02 min
